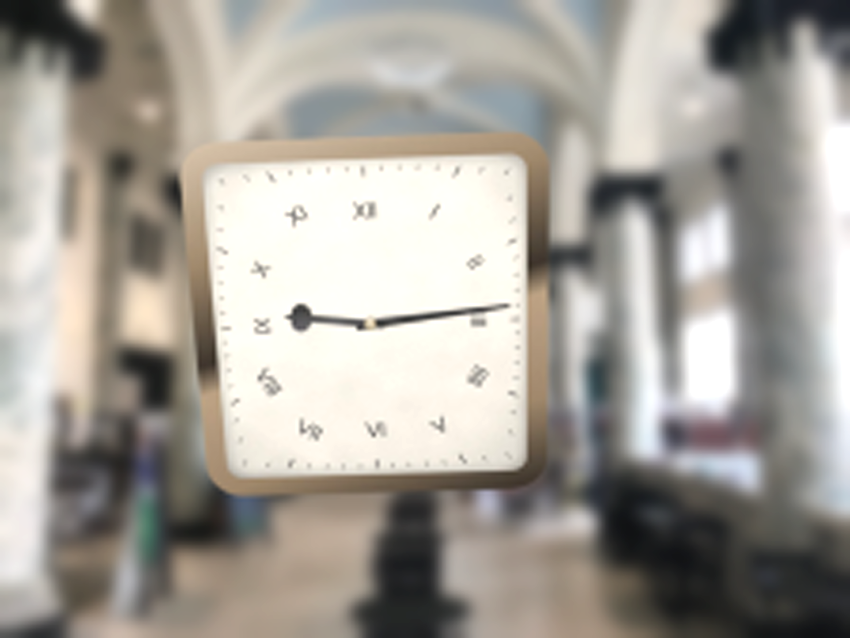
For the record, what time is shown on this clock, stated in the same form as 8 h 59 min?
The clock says 9 h 14 min
